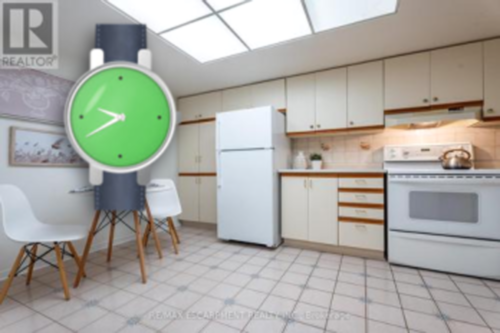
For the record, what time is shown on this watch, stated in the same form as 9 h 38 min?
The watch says 9 h 40 min
